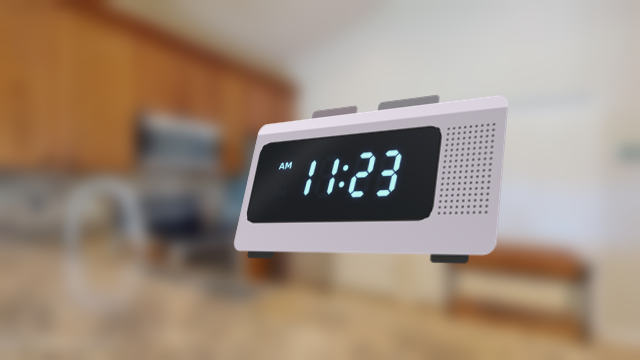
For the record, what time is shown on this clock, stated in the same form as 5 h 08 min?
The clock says 11 h 23 min
